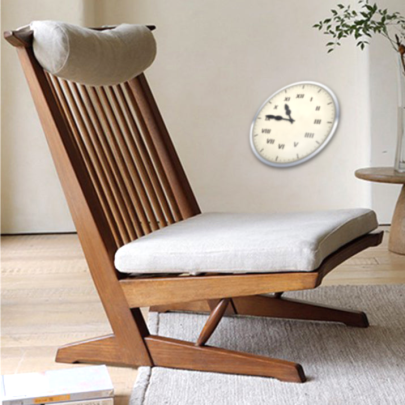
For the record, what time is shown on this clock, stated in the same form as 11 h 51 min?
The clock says 10 h 46 min
